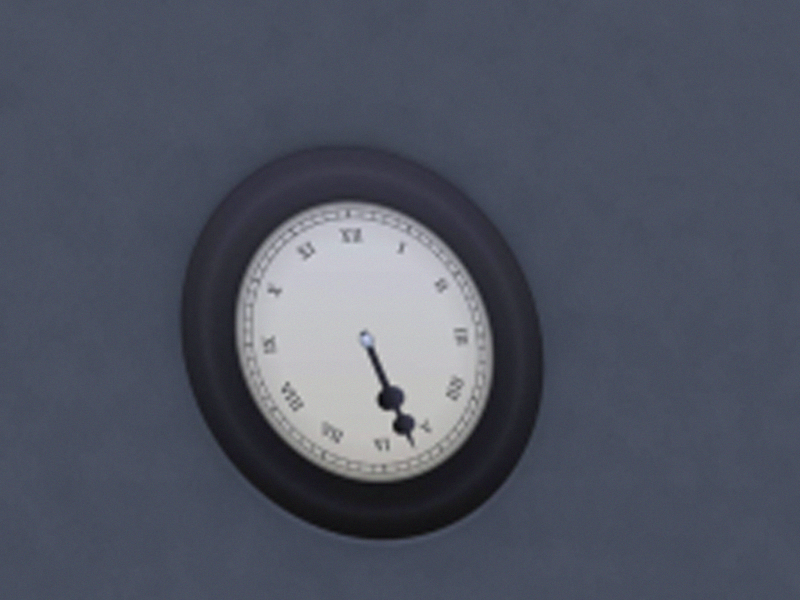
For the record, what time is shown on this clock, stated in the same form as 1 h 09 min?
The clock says 5 h 27 min
